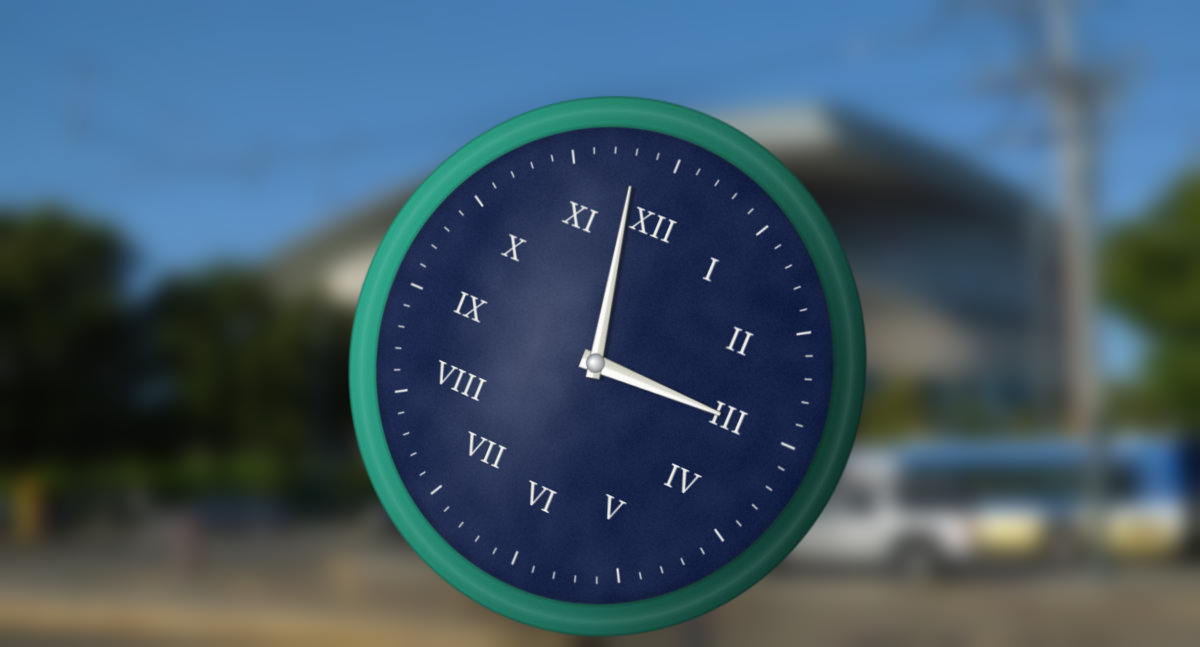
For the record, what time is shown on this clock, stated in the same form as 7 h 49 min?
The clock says 2 h 58 min
